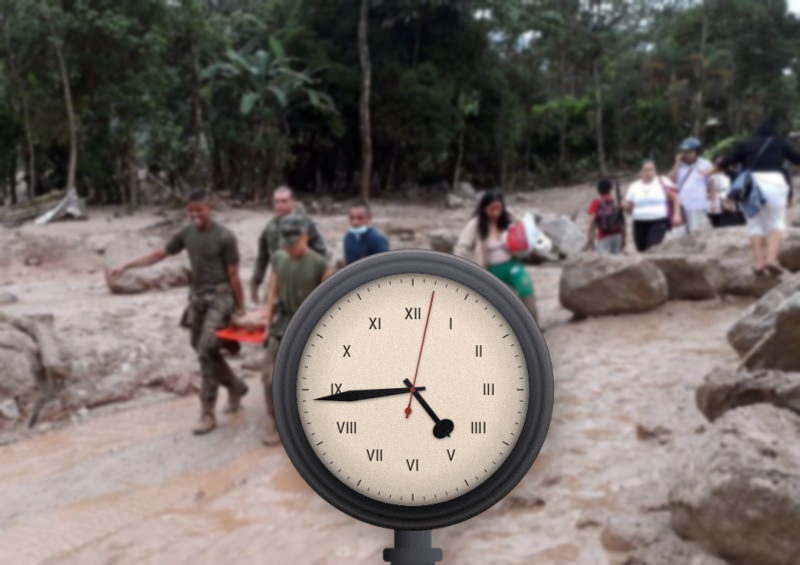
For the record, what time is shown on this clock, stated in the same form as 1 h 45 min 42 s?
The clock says 4 h 44 min 02 s
